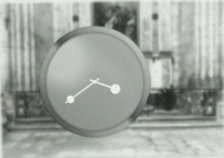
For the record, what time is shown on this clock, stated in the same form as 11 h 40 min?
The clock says 3 h 39 min
